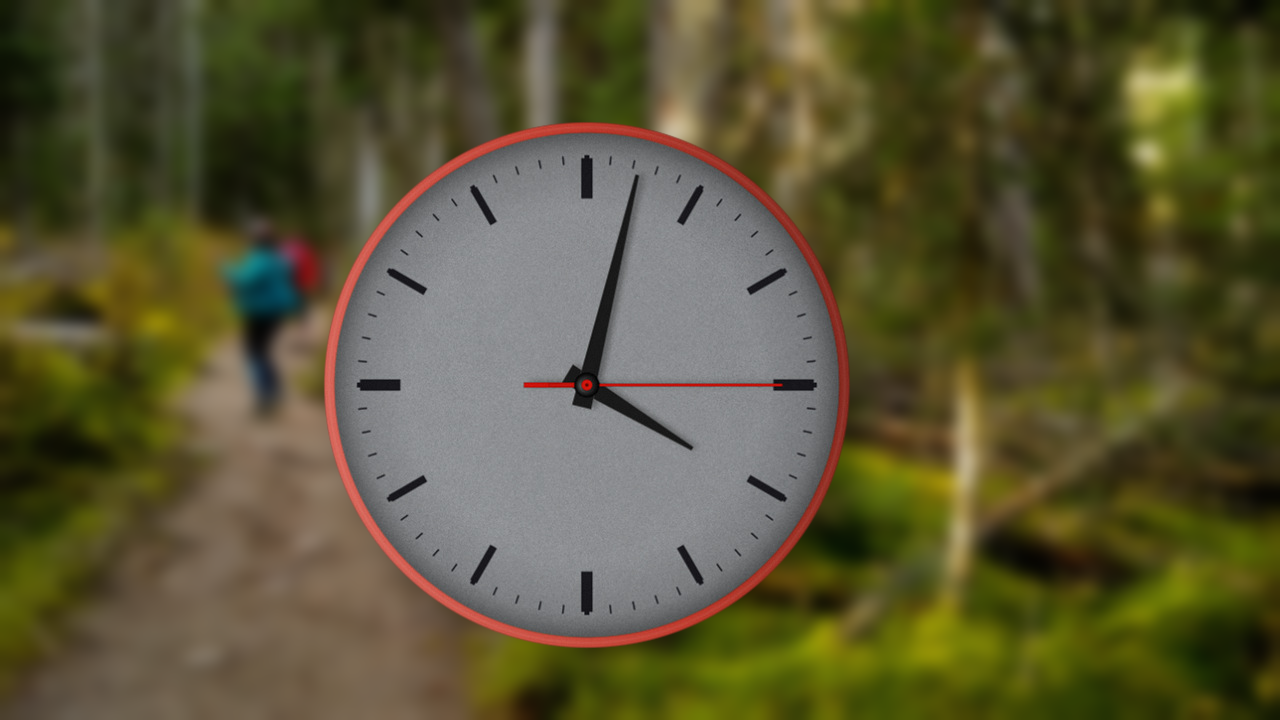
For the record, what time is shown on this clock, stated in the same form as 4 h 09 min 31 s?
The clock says 4 h 02 min 15 s
